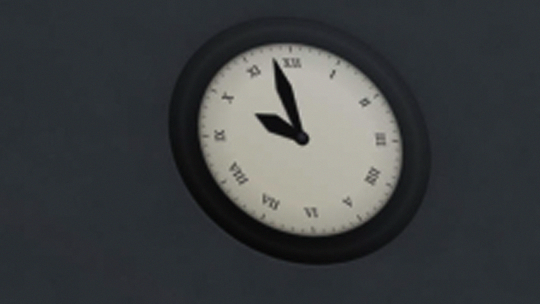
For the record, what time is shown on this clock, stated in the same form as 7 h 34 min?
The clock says 9 h 58 min
